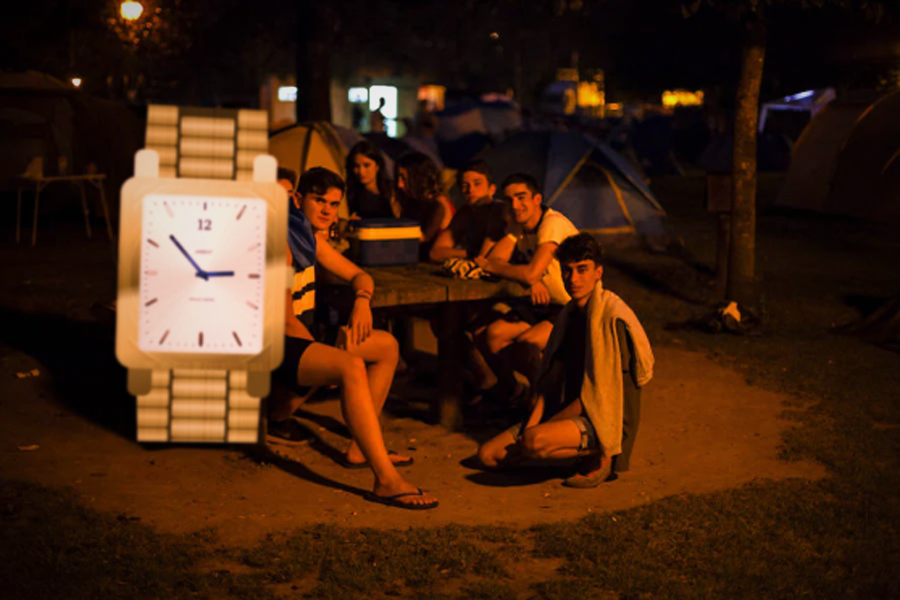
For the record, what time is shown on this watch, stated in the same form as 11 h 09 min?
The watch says 2 h 53 min
